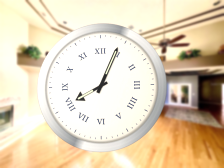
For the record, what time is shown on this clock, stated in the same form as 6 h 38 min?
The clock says 8 h 04 min
